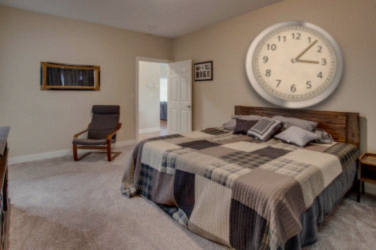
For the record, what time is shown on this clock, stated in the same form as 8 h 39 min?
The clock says 3 h 07 min
